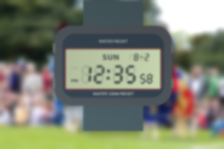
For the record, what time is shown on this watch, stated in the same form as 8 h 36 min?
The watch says 12 h 35 min
